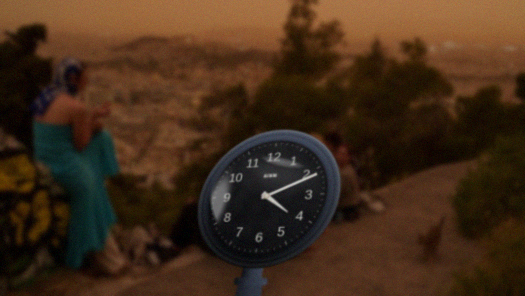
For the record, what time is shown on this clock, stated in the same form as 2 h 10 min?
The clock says 4 h 11 min
